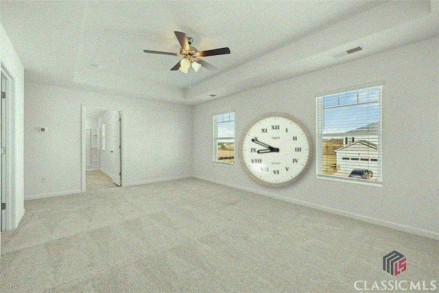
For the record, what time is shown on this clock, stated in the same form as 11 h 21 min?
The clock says 8 h 49 min
